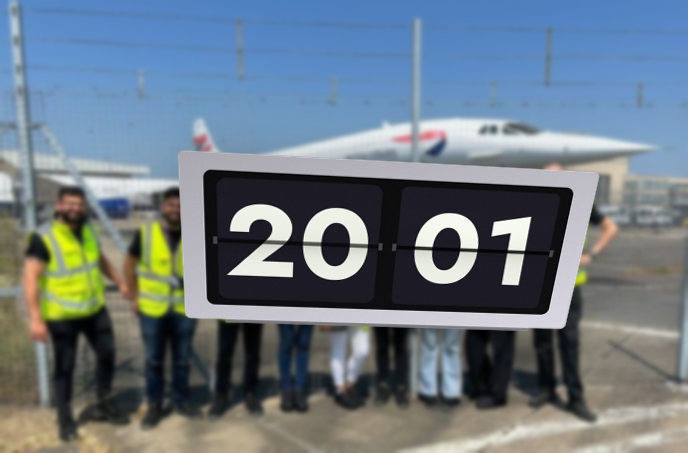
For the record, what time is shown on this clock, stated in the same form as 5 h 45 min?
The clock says 20 h 01 min
